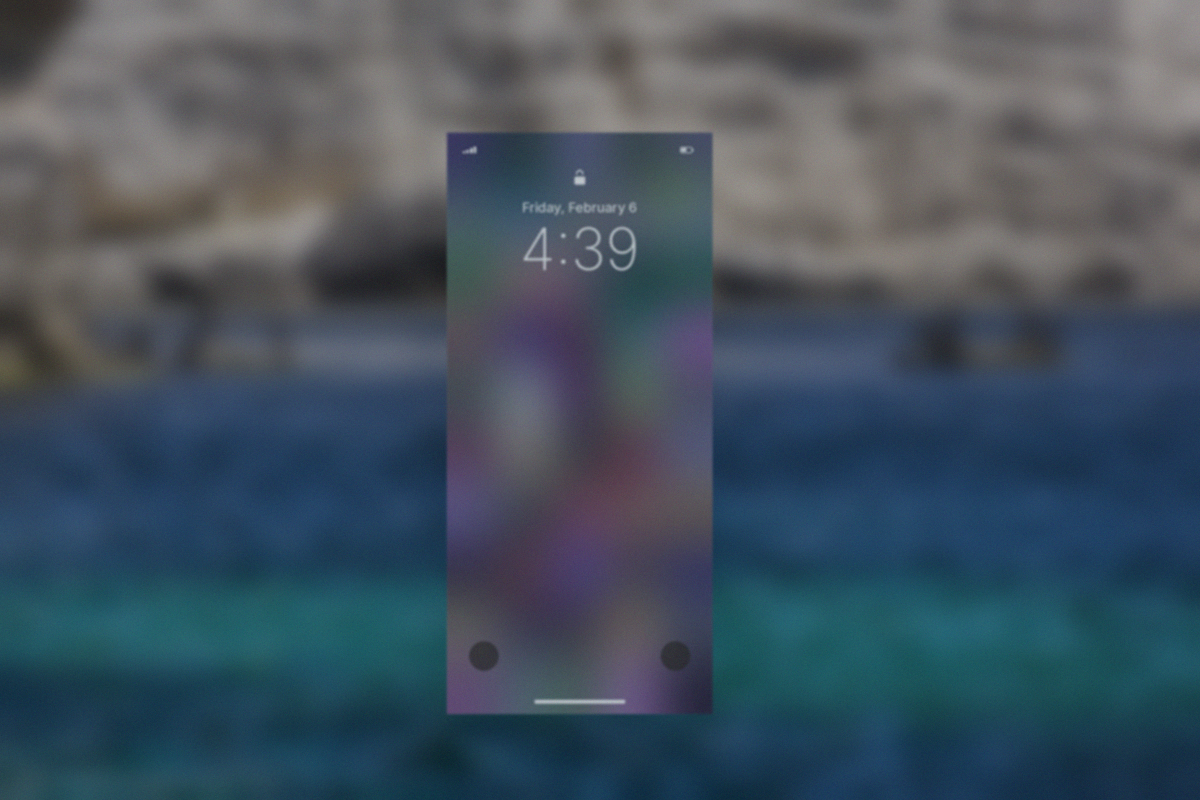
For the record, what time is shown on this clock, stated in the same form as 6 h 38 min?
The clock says 4 h 39 min
